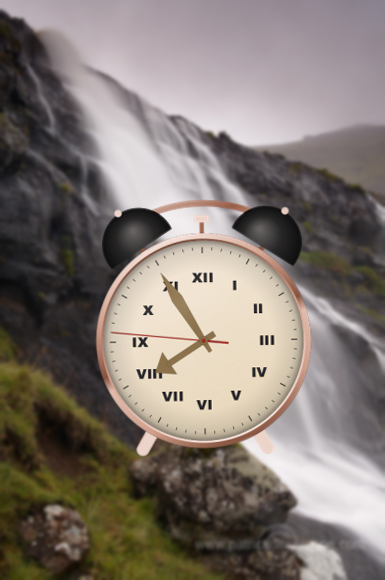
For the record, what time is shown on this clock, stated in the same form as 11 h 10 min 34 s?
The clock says 7 h 54 min 46 s
